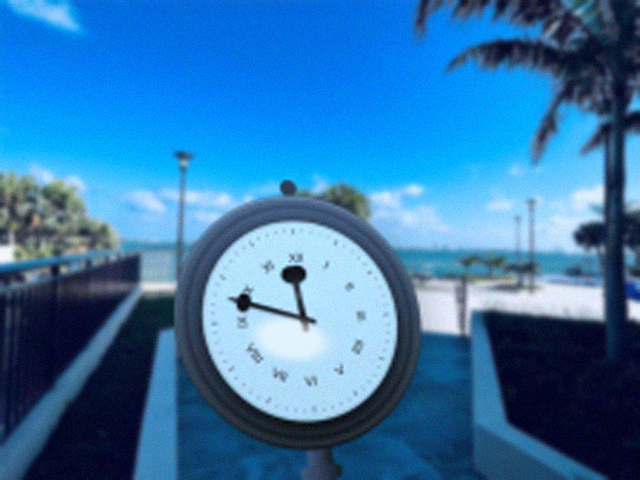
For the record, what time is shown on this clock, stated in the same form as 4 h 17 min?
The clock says 11 h 48 min
